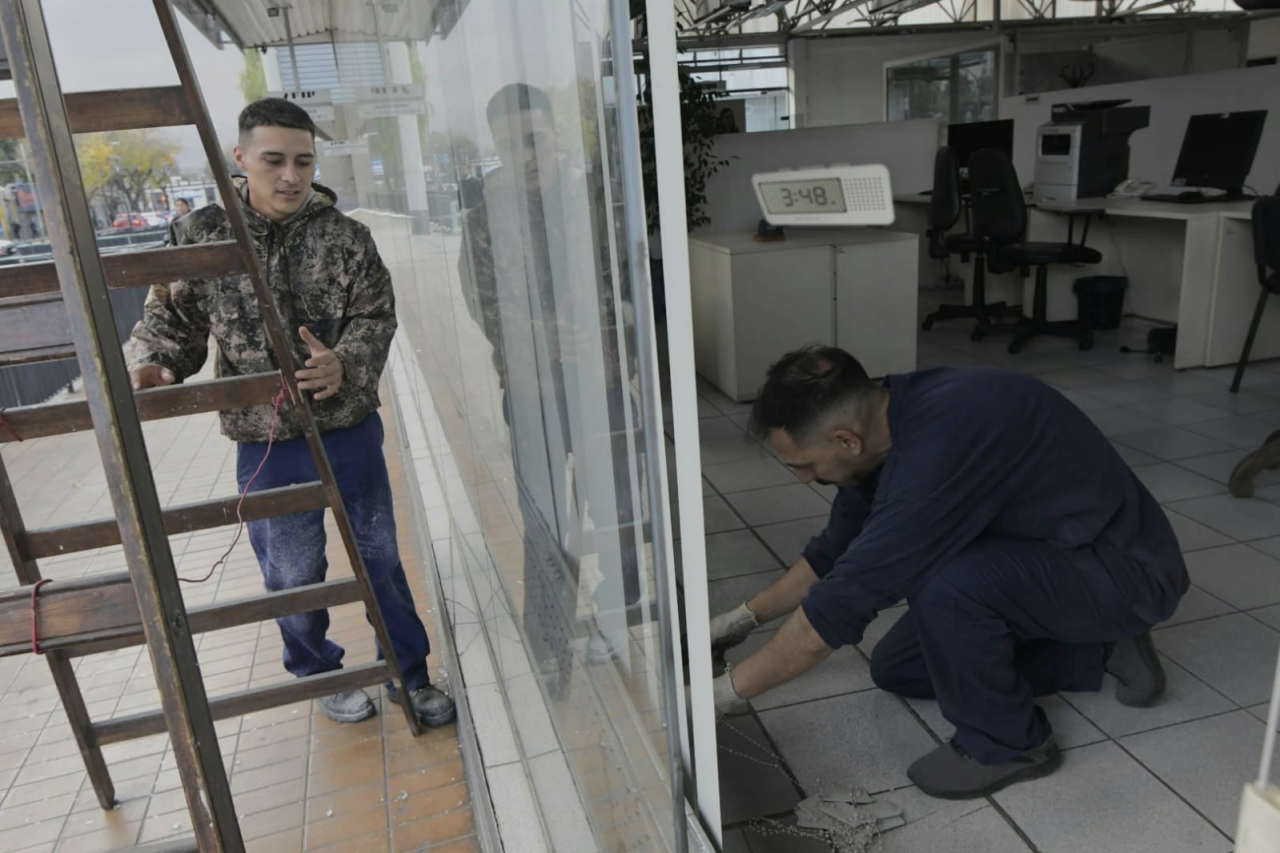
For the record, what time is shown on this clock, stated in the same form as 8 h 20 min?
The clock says 3 h 48 min
